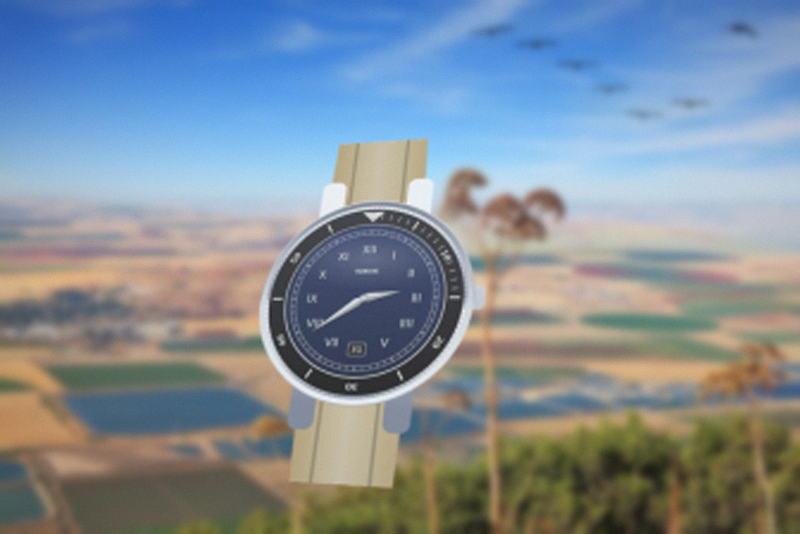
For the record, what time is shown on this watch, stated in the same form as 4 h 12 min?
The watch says 2 h 39 min
